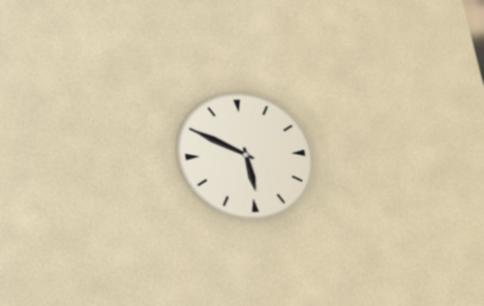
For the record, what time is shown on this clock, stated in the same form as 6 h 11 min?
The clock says 5 h 50 min
